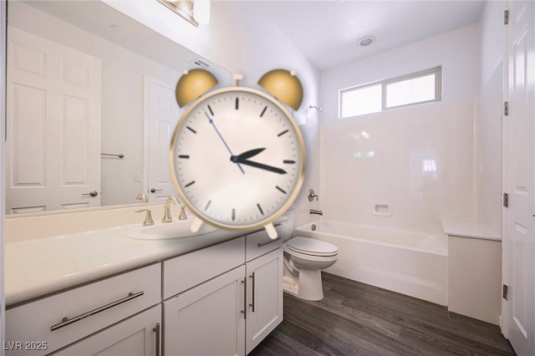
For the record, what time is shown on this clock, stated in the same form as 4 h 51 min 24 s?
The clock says 2 h 16 min 54 s
